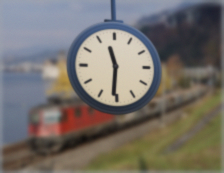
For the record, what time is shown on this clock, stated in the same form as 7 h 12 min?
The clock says 11 h 31 min
